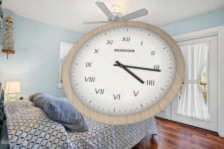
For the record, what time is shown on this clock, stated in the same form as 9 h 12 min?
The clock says 4 h 16 min
